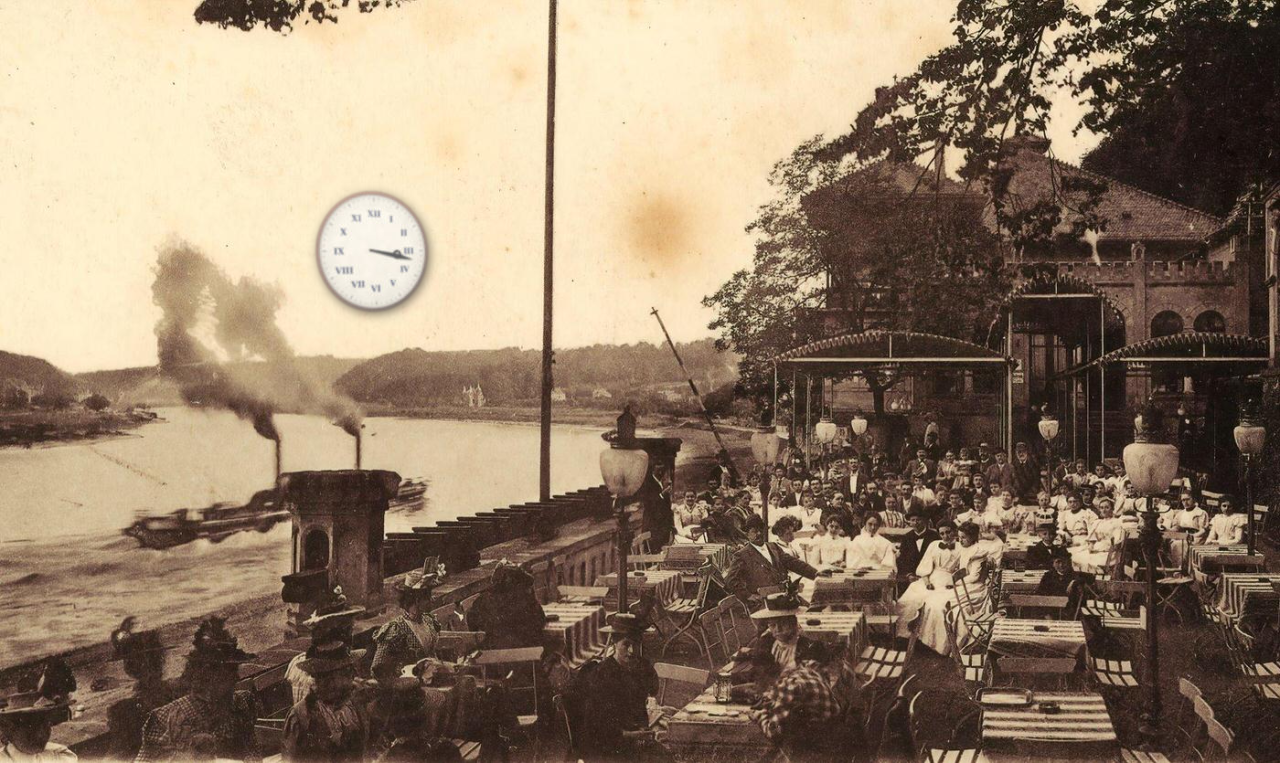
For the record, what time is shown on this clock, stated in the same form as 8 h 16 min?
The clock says 3 h 17 min
